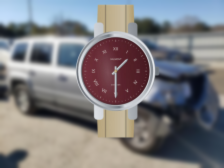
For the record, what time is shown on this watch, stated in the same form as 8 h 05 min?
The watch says 1 h 30 min
